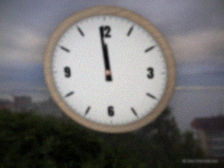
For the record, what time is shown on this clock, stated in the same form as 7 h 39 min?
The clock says 11 h 59 min
